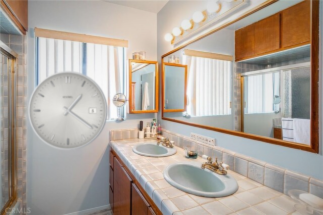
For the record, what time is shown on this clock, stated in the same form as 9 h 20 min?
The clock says 1 h 21 min
